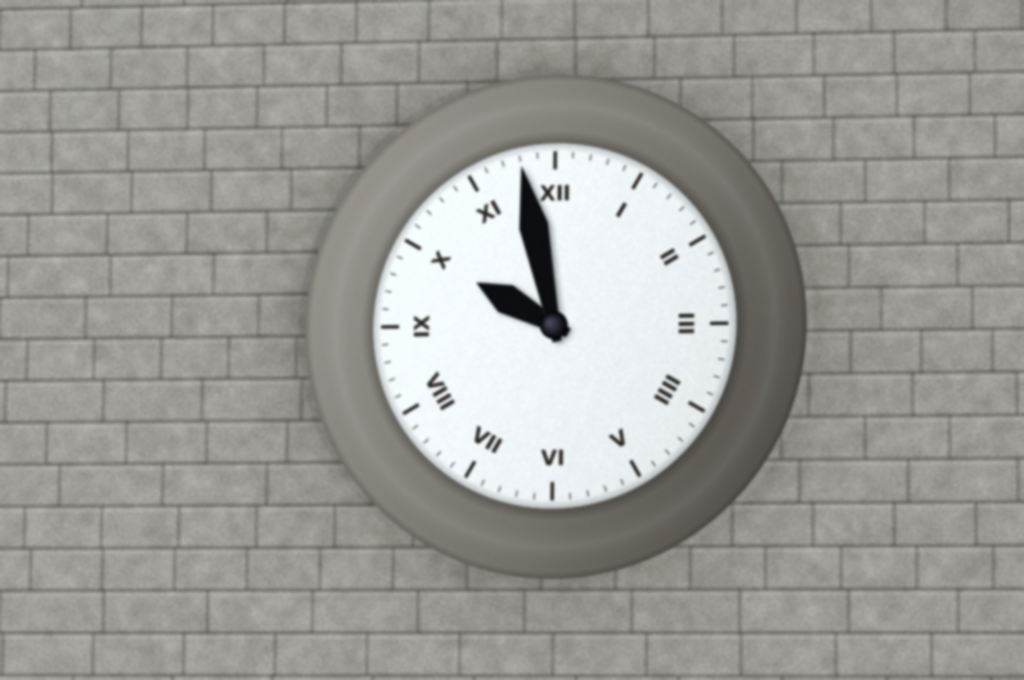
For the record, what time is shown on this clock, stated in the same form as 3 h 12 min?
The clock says 9 h 58 min
